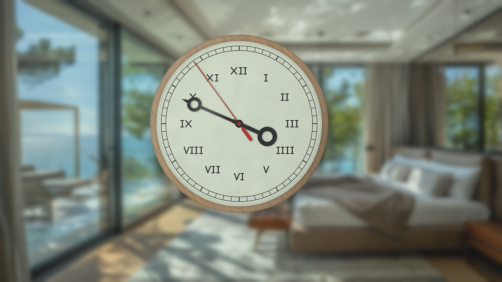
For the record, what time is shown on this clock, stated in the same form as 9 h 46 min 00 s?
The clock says 3 h 48 min 54 s
